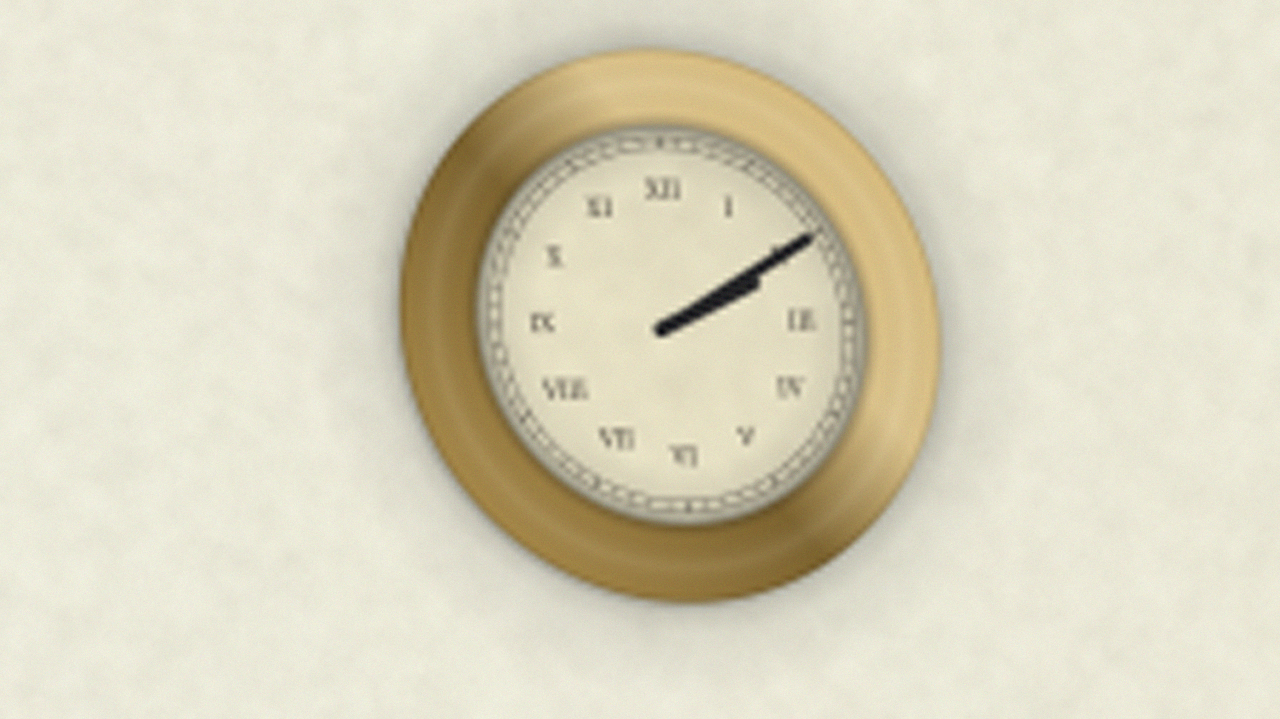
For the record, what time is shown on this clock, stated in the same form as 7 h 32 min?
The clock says 2 h 10 min
